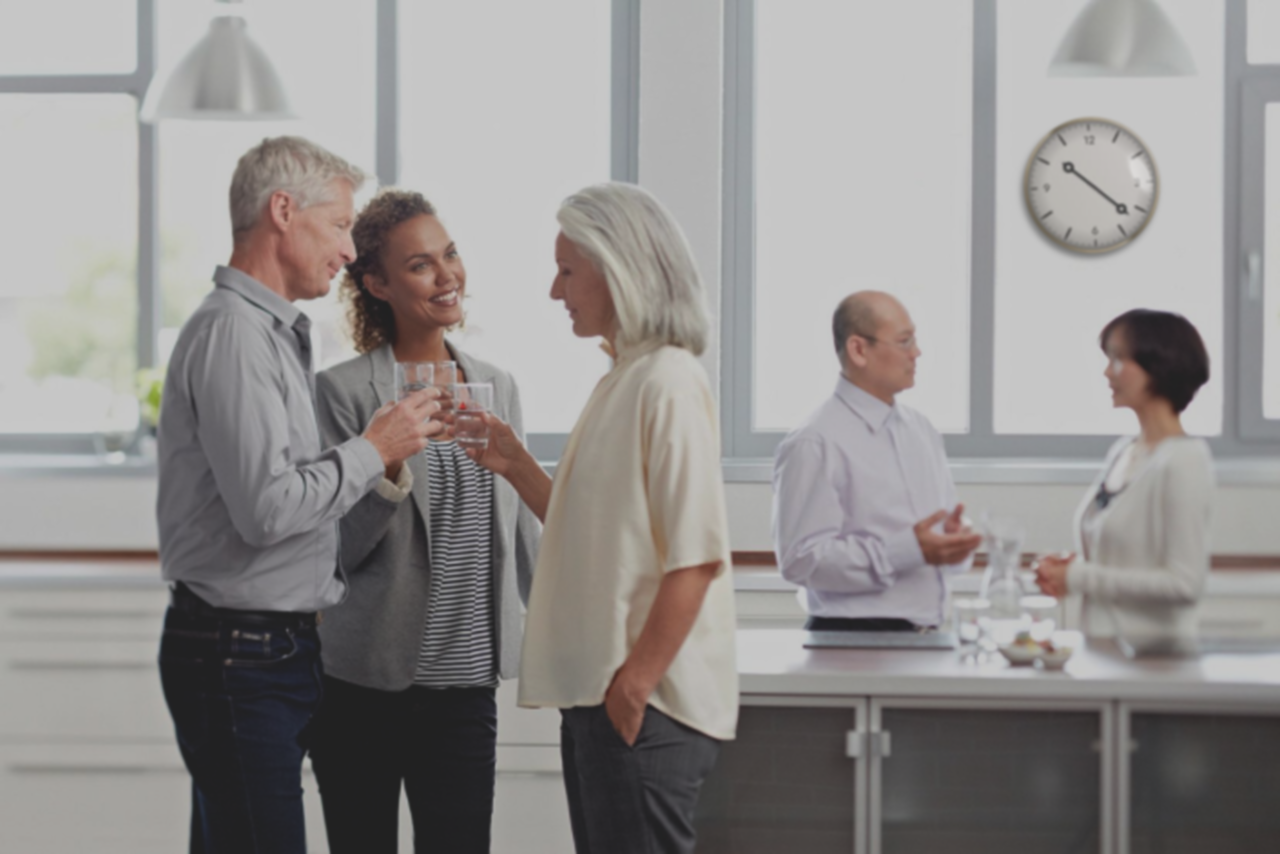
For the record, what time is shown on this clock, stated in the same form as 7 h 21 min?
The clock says 10 h 22 min
